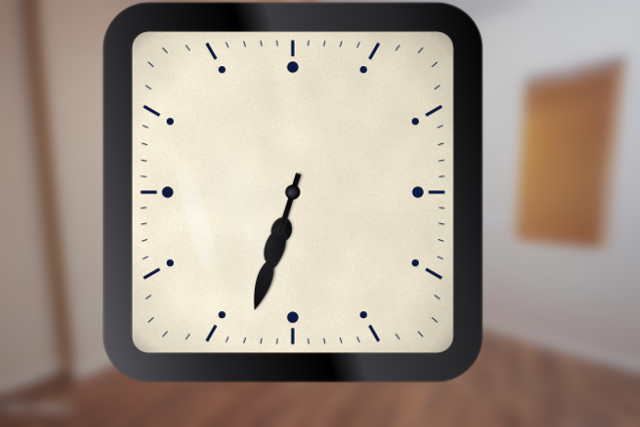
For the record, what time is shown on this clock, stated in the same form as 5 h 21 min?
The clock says 6 h 33 min
